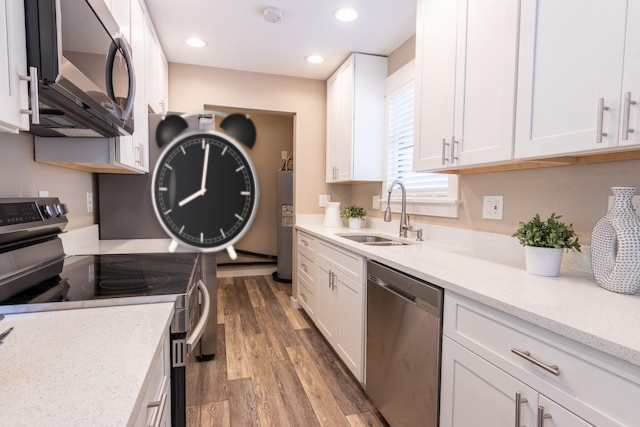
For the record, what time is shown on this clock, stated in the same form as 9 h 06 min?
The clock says 8 h 01 min
